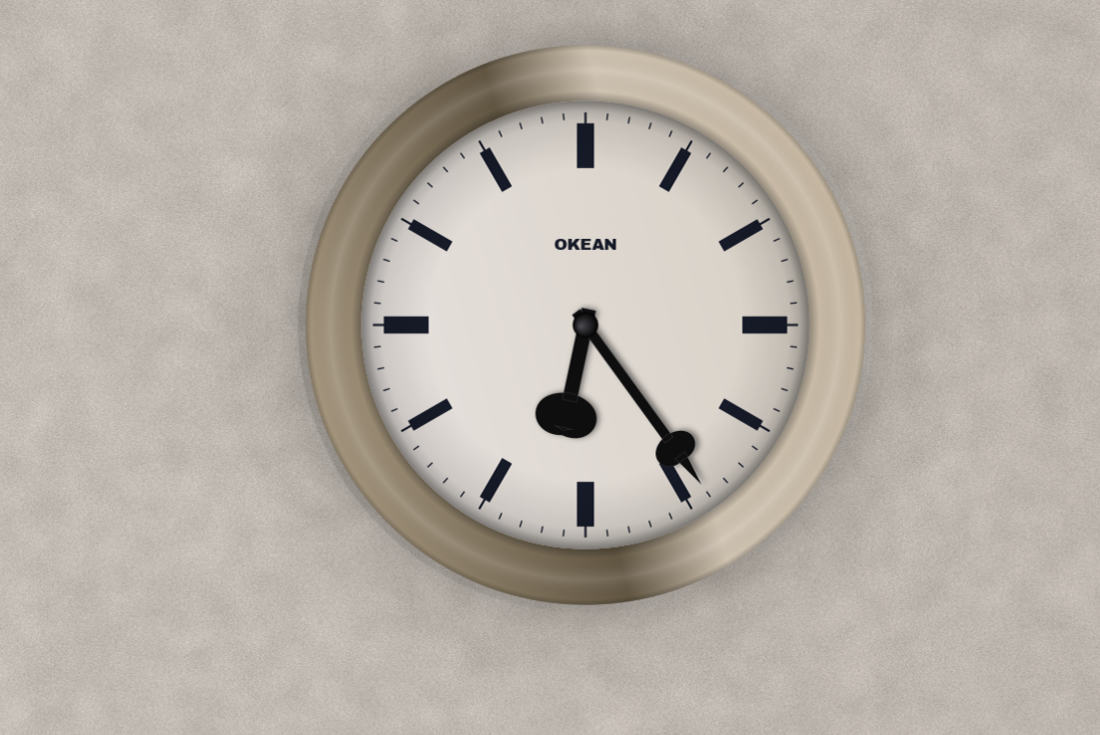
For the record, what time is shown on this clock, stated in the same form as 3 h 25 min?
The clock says 6 h 24 min
